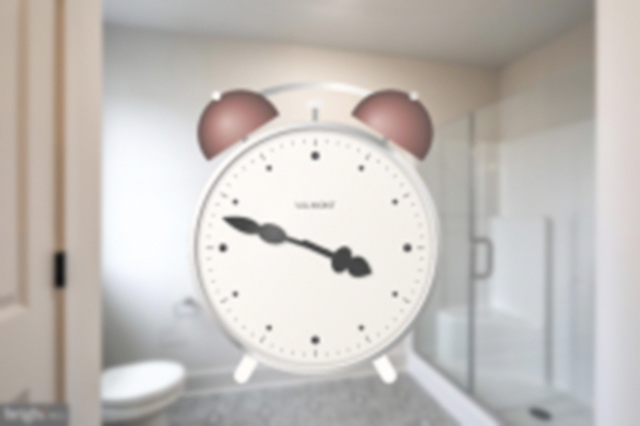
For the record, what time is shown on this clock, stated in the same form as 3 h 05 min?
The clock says 3 h 48 min
